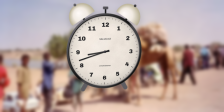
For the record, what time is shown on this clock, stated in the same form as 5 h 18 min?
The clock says 8 h 42 min
